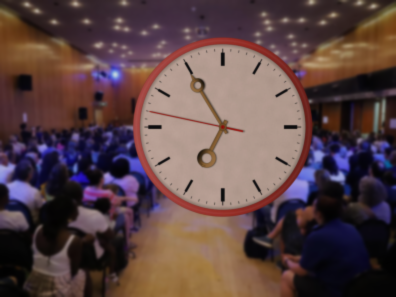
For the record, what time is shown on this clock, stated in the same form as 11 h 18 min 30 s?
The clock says 6 h 54 min 47 s
